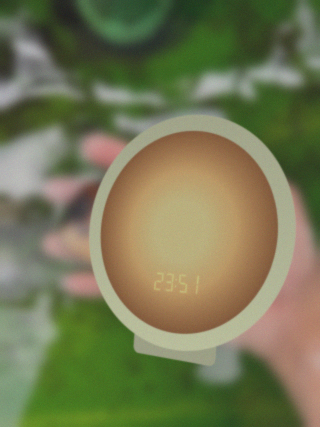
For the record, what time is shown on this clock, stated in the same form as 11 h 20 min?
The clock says 23 h 51 min
